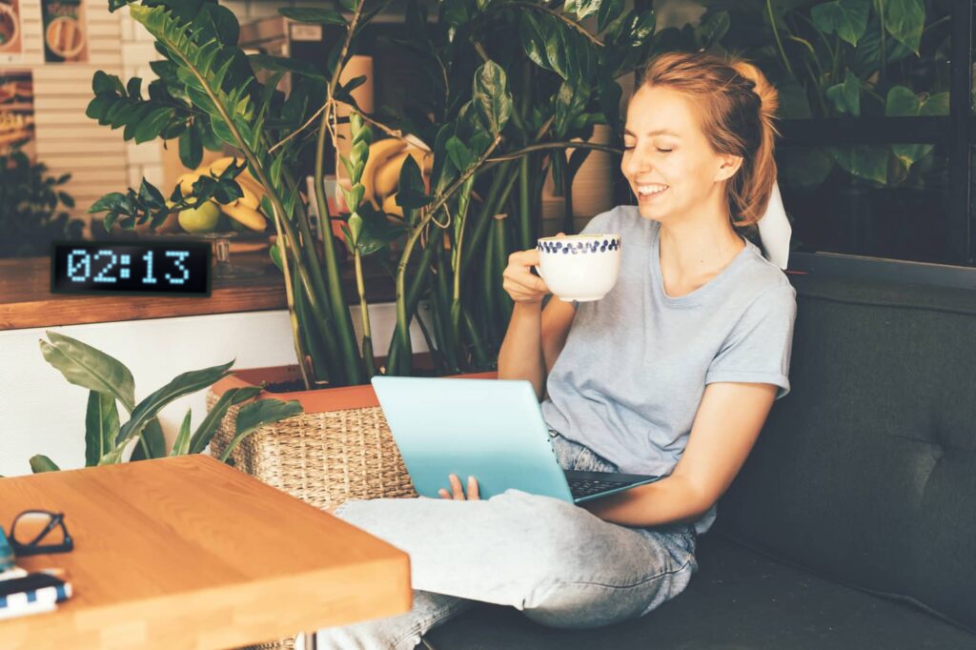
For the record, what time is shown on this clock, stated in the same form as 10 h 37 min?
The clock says 2 h 13 min
